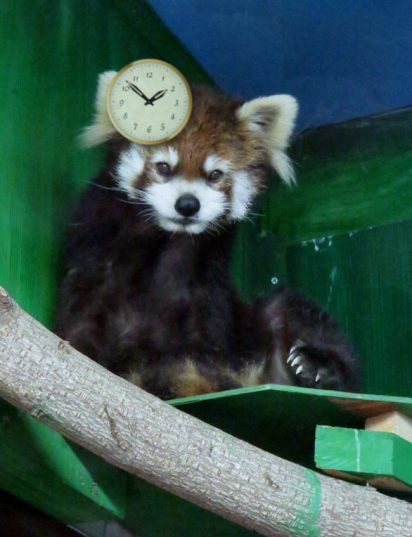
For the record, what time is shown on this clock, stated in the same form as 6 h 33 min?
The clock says 1 h 52 min
